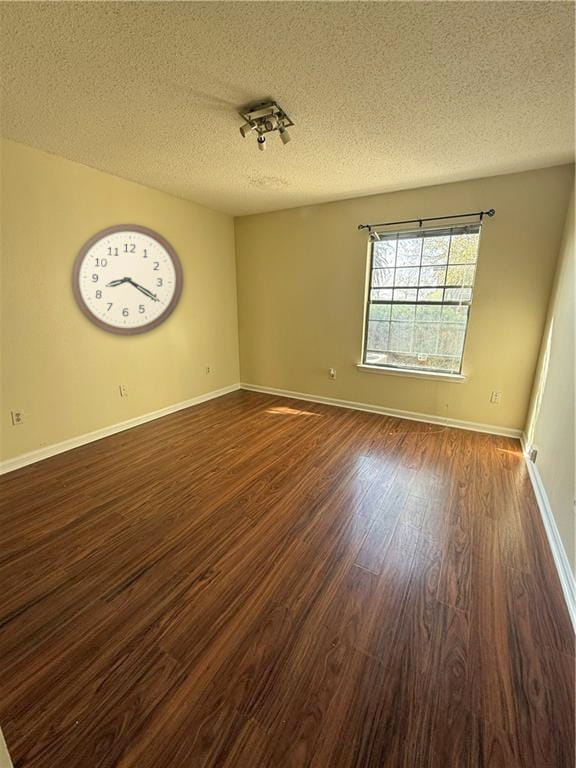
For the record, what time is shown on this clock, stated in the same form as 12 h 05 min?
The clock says 8 h 20 min
